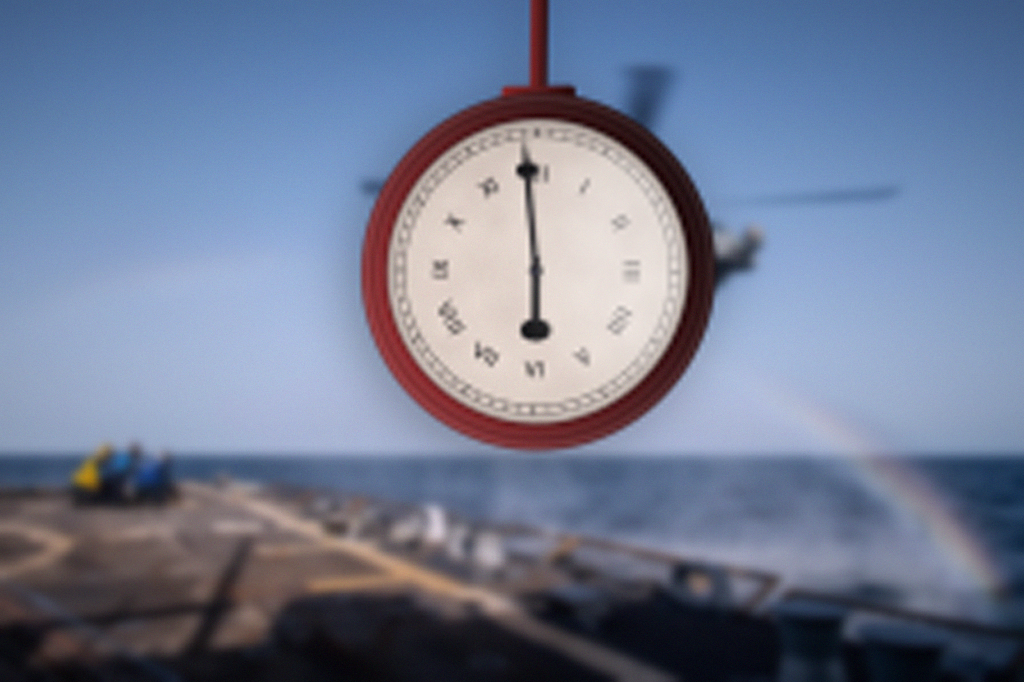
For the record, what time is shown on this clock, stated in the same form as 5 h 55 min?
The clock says 5 h 59 min
